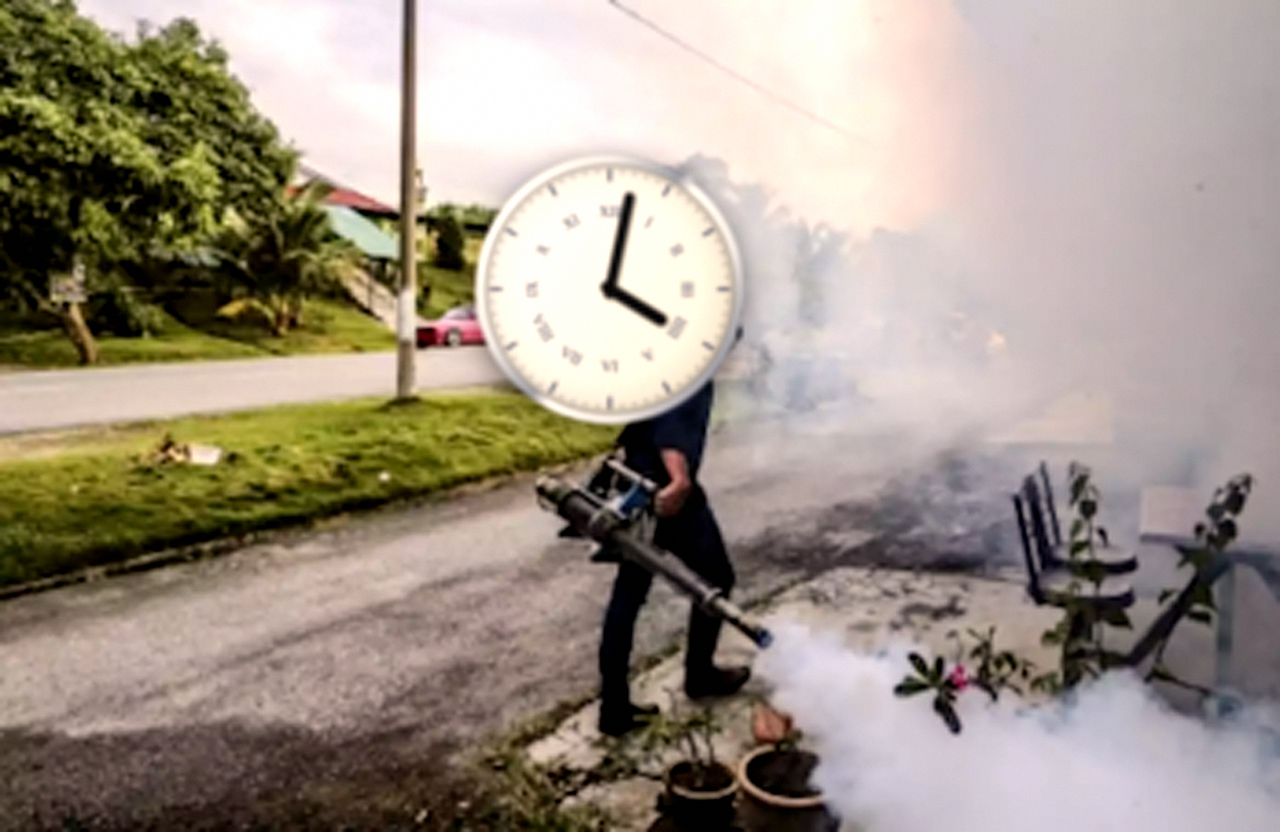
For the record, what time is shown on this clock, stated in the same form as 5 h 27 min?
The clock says 4 h 02 min
